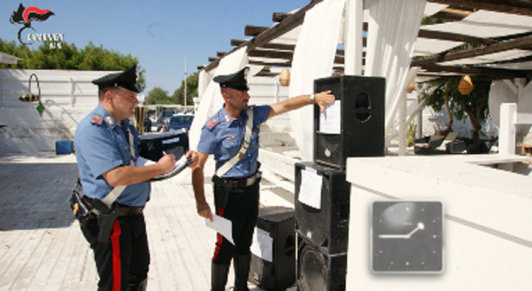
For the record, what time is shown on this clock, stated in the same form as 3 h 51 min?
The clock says 1 h 45 min
